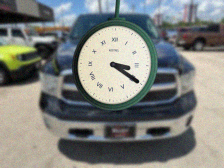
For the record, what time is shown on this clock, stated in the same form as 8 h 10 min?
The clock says 3 h 20 min
